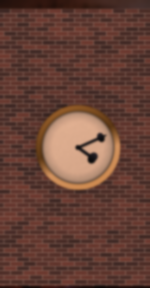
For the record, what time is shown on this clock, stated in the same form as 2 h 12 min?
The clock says 4 h 11 min
